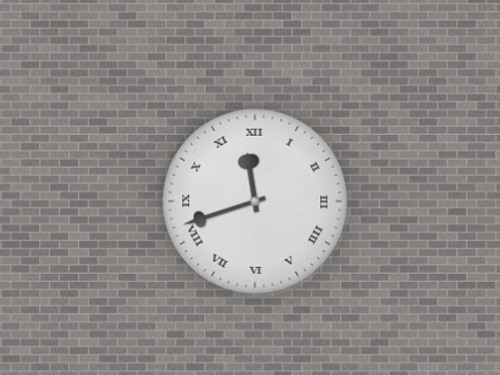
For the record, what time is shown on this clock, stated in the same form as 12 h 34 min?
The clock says 11 h 42 min
